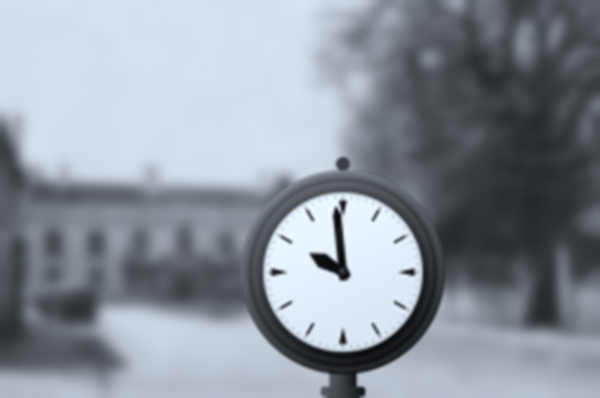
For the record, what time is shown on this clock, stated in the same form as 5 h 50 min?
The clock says 9 h 59 min
